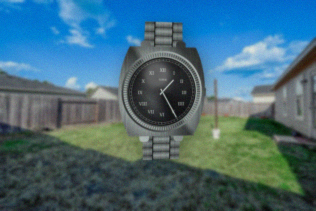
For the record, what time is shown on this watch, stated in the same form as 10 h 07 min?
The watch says 1 h 25 min
